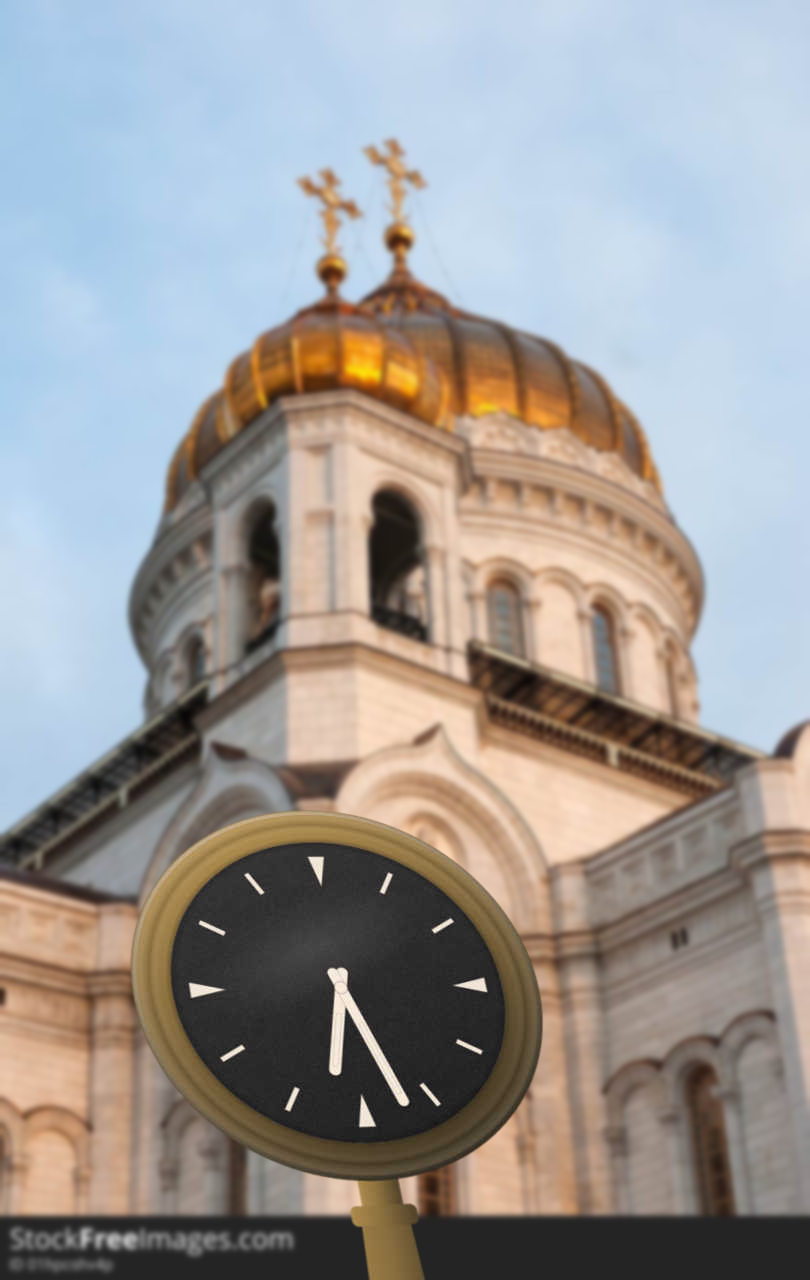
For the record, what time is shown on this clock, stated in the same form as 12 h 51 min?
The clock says 6 h 27 min
